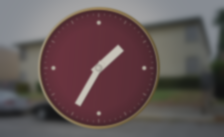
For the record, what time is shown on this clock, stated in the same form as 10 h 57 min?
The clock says 1 h 35 min
